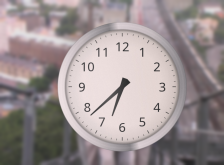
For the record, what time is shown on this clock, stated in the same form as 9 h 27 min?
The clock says 6 h 38 min
